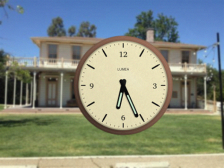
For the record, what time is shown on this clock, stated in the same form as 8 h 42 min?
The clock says 6 h 26 min
